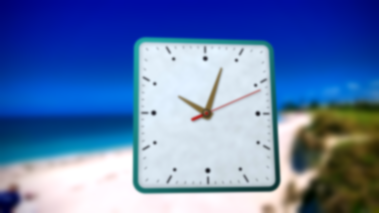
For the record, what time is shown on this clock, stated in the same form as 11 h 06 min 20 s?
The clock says 10 h 03 min 11 s
